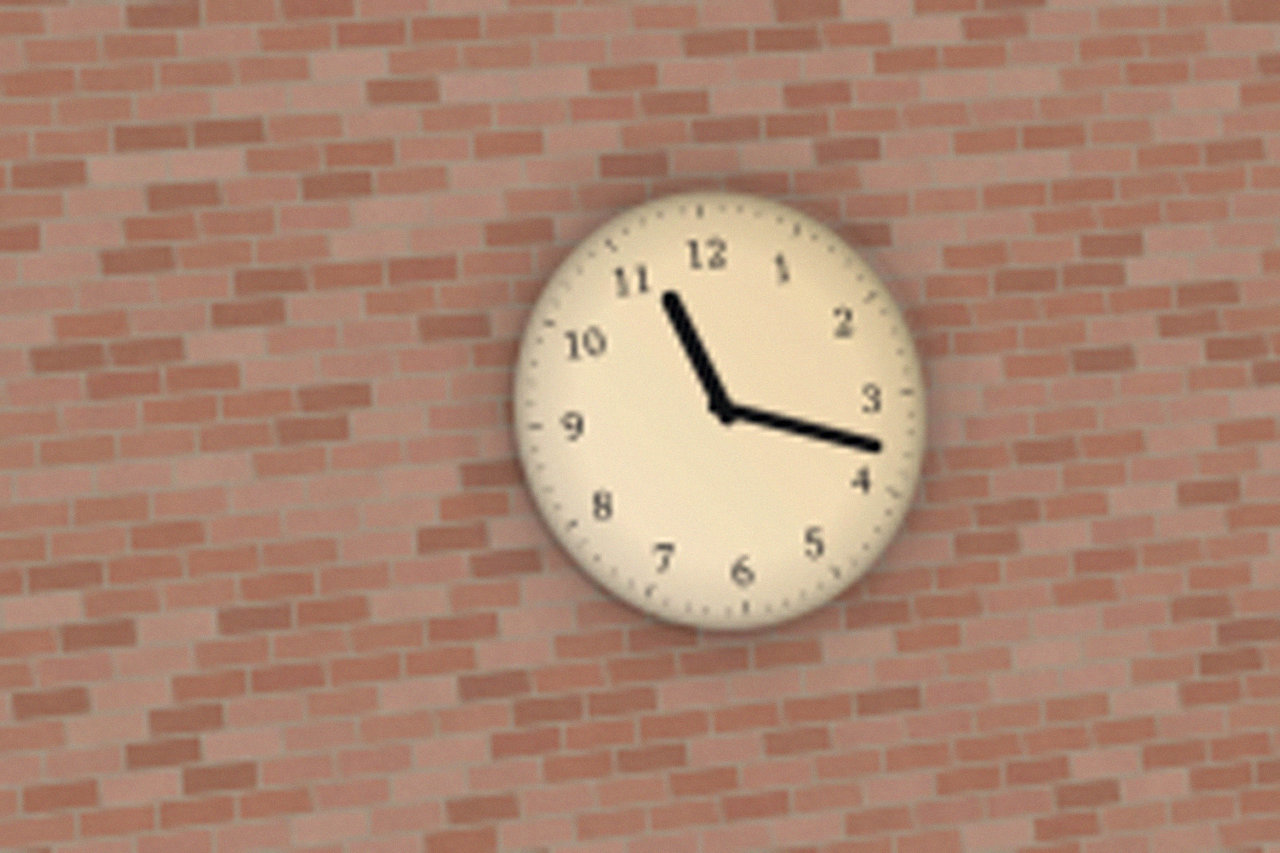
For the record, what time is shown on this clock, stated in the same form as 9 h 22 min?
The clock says 11 h 18 min
